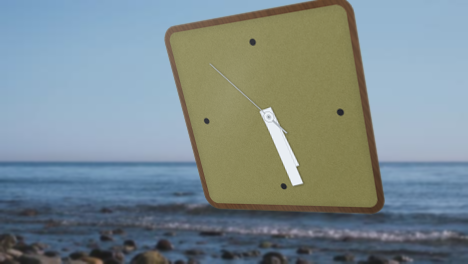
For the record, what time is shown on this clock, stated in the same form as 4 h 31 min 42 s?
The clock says 5 h 27 min 53 s
